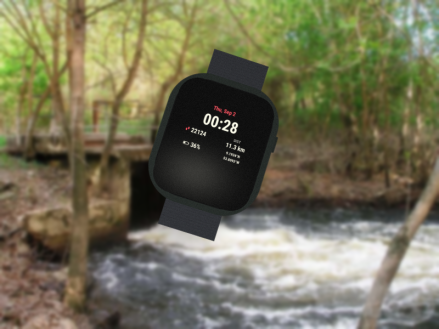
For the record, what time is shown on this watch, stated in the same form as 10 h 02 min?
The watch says 0 h 28 min
